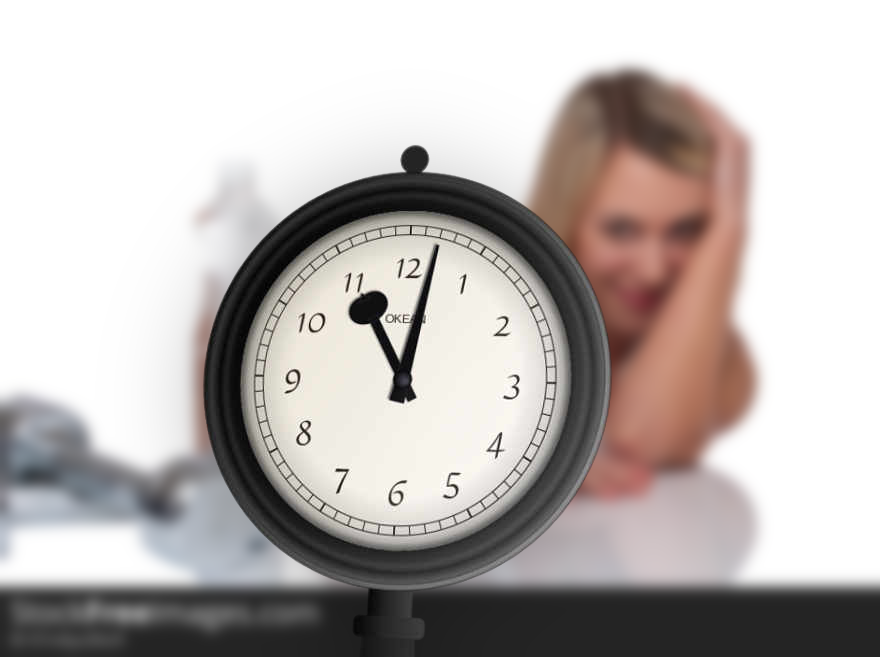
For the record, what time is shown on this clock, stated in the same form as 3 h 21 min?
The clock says 11 h 02 min
